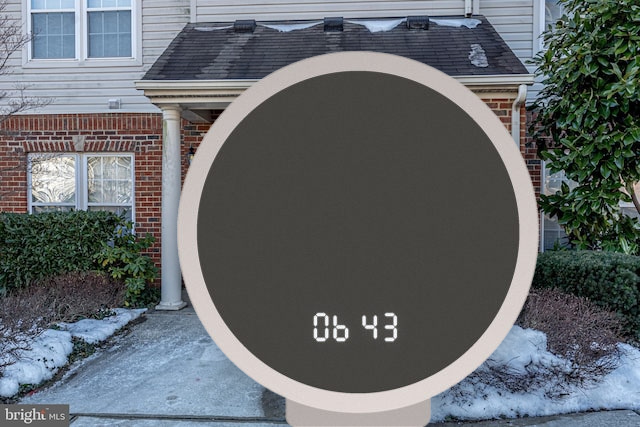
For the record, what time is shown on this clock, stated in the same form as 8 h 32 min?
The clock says 6 h 43 min
